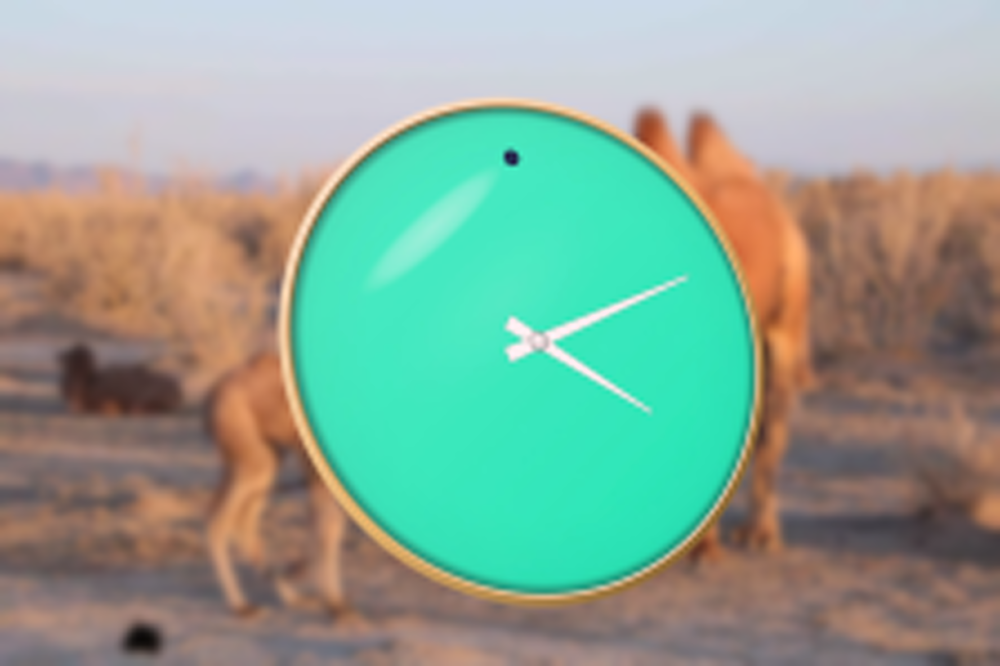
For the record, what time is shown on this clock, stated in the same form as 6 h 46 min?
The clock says 4 h 12 min
